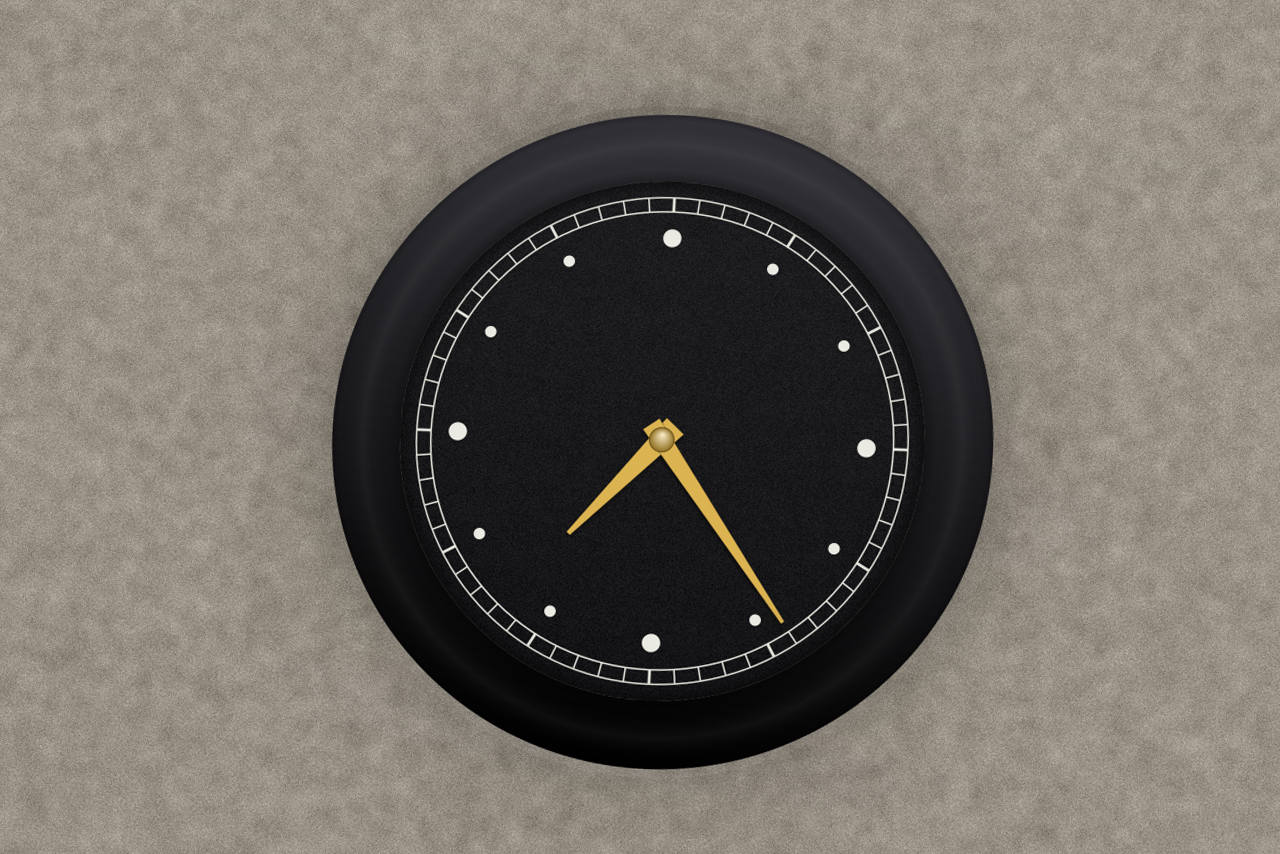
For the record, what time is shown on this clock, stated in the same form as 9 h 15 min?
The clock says 7 h 24 min
